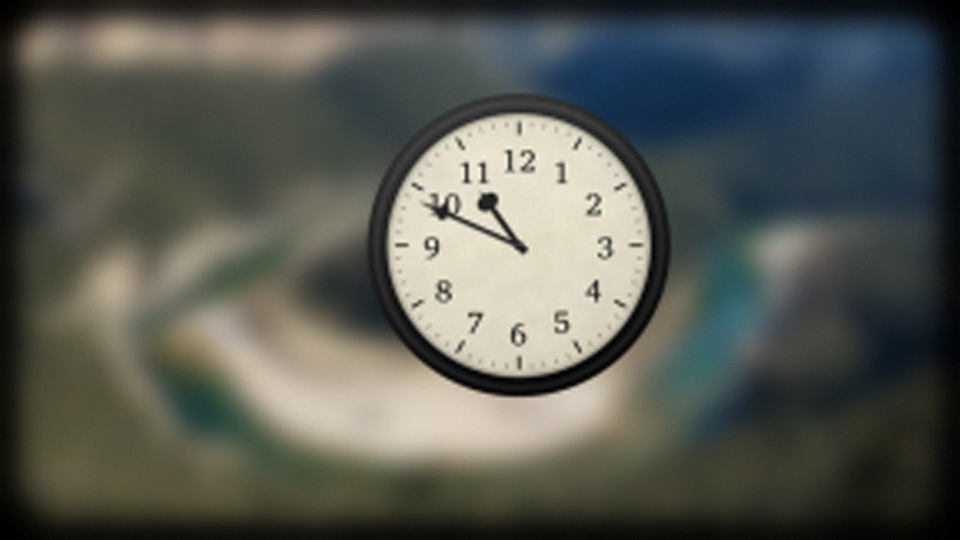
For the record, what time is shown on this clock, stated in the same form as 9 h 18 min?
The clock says 10 h 49 min
